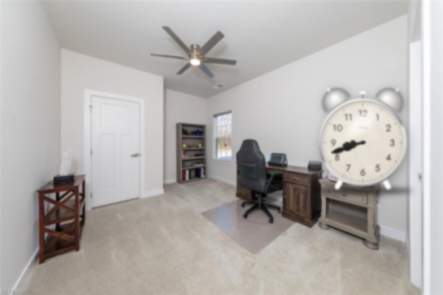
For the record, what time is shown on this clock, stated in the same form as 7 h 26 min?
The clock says 8 h 42 min
